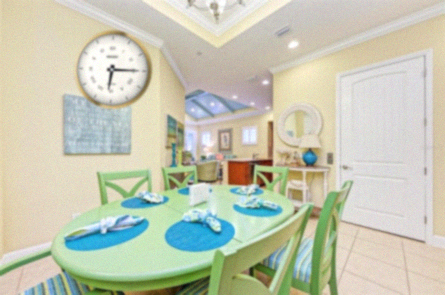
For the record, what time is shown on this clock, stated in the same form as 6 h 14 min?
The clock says 6 h 15 min
